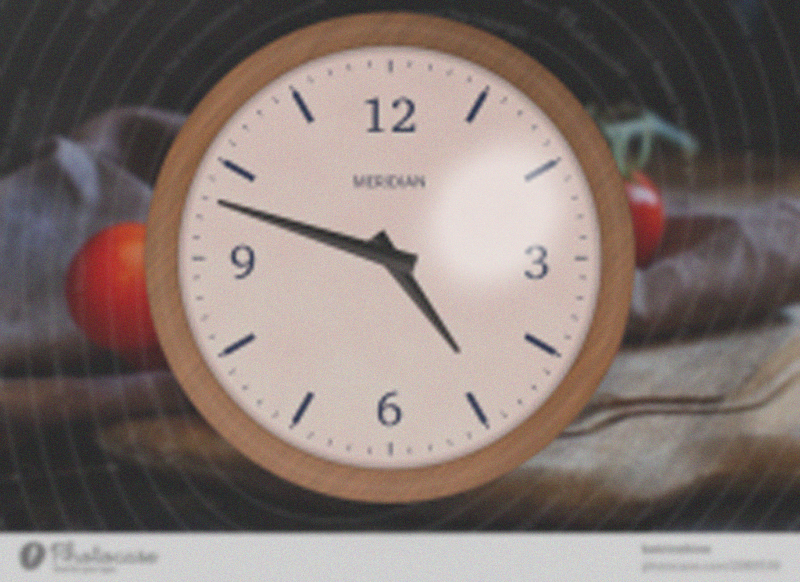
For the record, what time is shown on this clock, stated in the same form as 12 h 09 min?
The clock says 4 h 48 min
